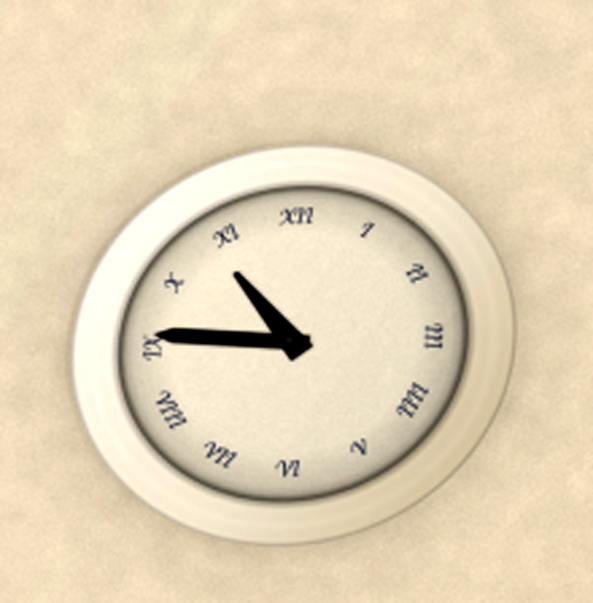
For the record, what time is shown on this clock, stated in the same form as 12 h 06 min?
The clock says 10 h 46 min
